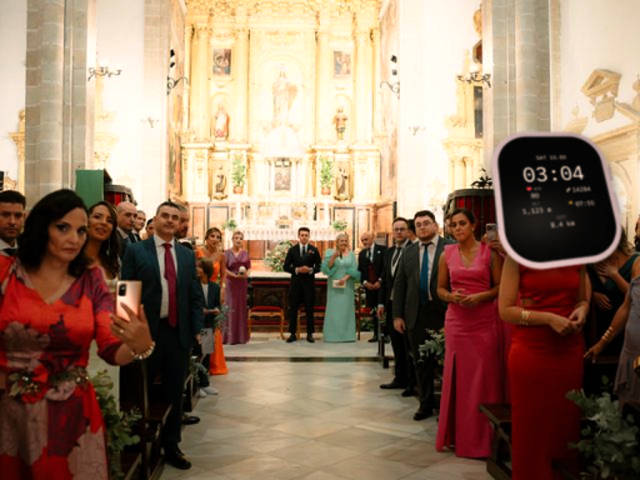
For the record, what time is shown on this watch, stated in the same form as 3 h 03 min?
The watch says 3 h 04 min
